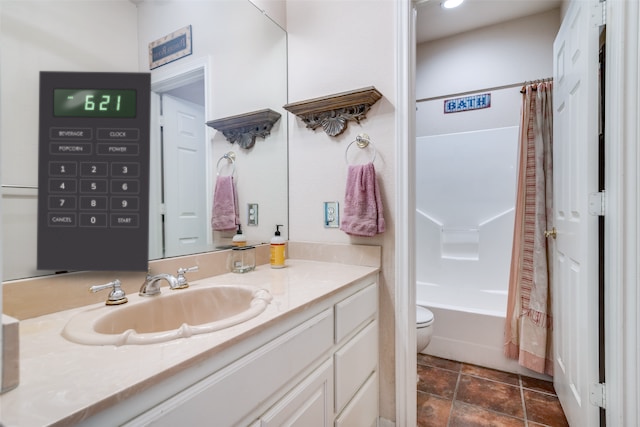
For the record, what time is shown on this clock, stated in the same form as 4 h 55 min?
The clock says 6 h 21 min
